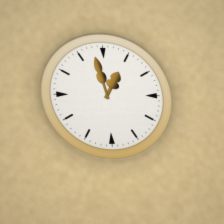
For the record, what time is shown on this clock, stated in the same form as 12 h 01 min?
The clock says 12 h 58 min
